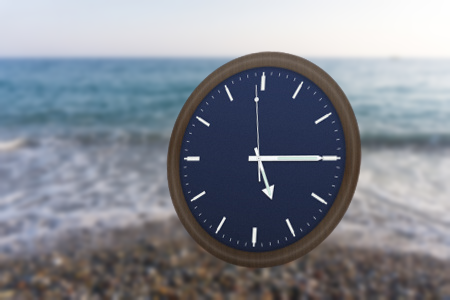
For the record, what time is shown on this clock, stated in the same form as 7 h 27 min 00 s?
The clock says 5 h 14 min 59 s
